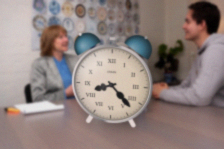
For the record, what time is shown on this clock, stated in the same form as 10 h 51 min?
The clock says 8 h 23 min
